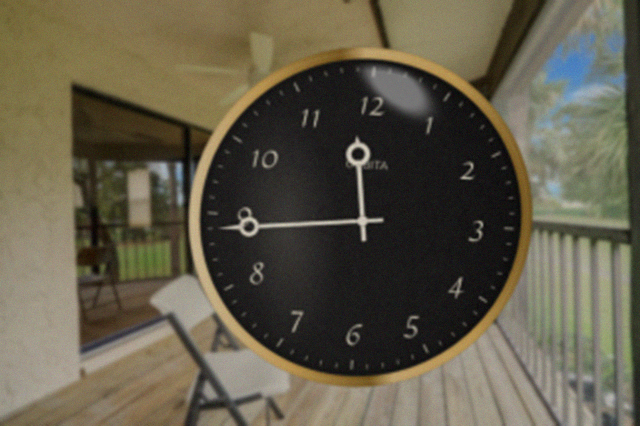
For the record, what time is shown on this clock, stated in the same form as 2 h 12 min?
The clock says 11 h 44 min
